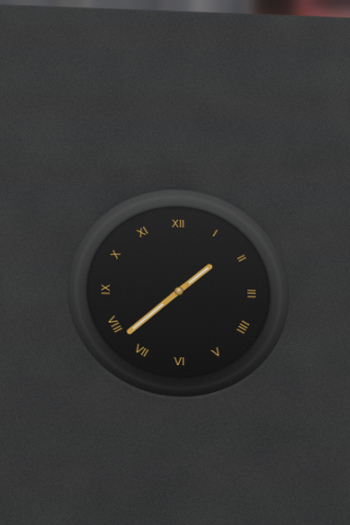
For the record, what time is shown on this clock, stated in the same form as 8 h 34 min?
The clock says 1 h 38 min
